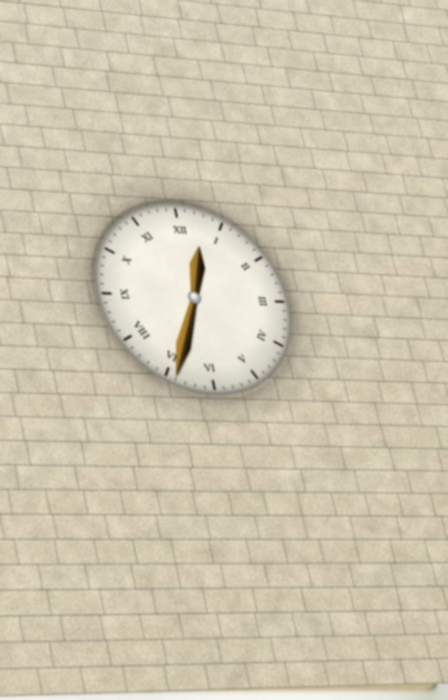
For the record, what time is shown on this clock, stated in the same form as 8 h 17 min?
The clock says 12 h 34 min
